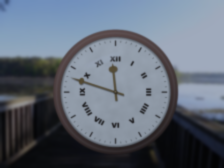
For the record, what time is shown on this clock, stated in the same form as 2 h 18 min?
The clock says 11 h 48 min
